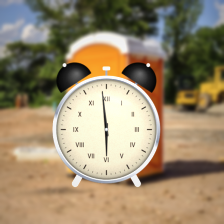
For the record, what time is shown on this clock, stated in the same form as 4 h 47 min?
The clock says 5 h 59 min
